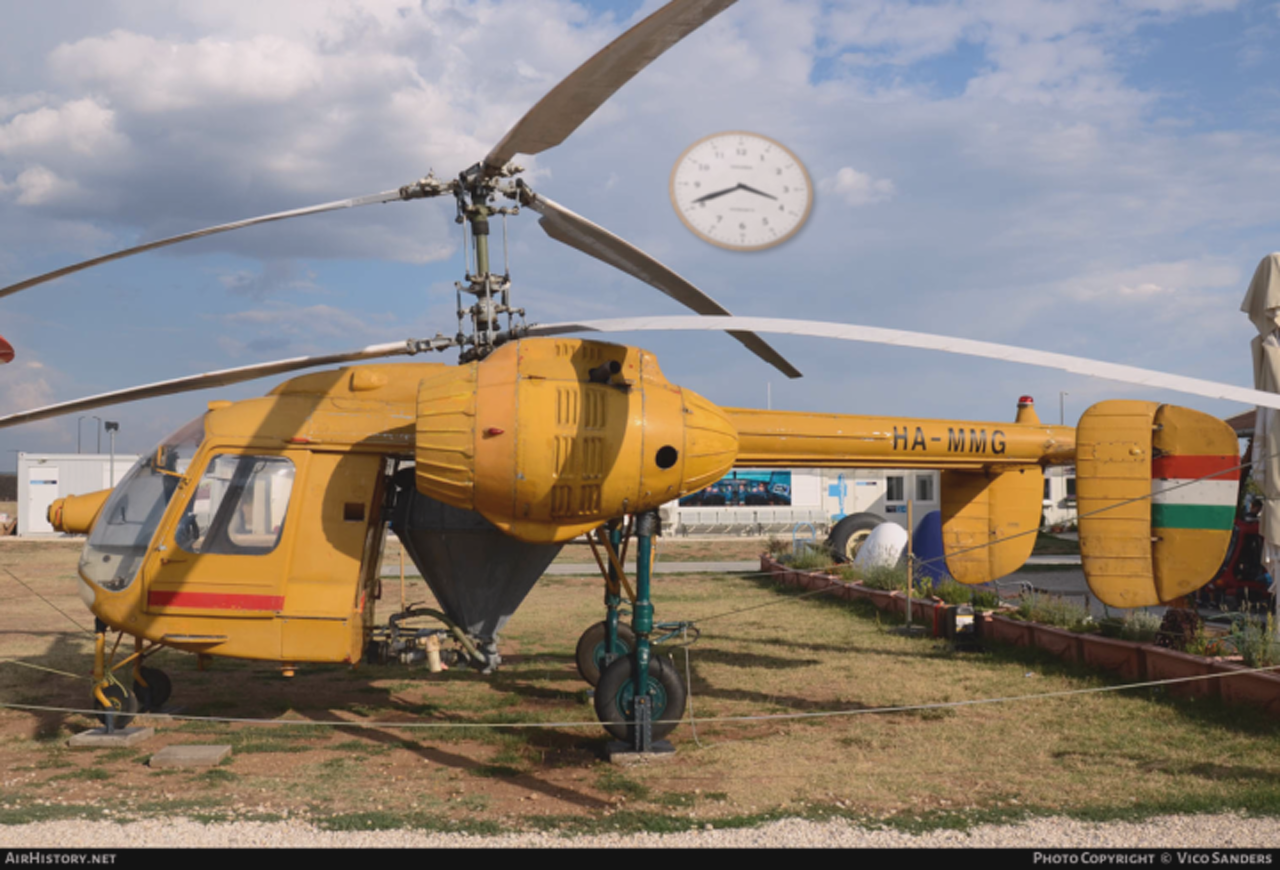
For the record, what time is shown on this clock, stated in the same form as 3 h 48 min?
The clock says 3 h 41 min
